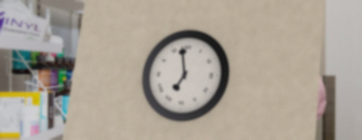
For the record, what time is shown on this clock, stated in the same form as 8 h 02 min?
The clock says 6 h 58 min
